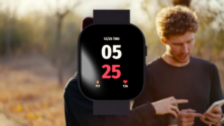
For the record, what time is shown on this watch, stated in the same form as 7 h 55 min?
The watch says 5 h 25 min
